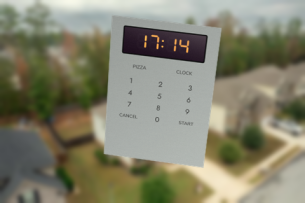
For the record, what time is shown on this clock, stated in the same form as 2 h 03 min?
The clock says 17 h 14 min
